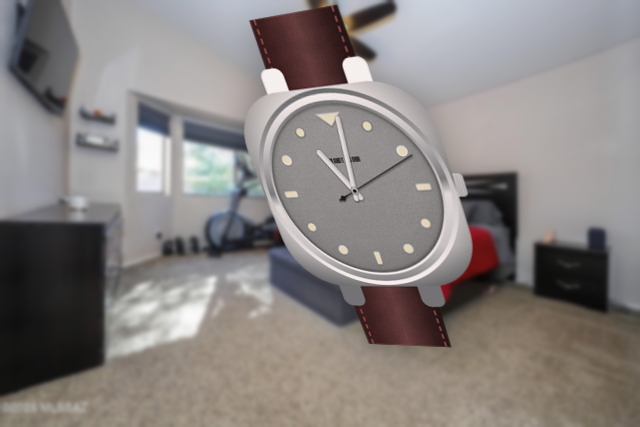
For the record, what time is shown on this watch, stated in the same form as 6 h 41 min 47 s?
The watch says 11 h 01 min 11 s
